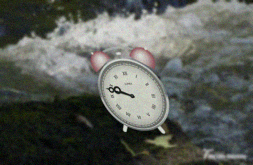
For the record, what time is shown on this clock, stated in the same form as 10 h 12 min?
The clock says 9 h 48 min
